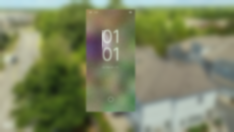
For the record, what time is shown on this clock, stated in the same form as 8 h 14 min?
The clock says 1 h 01 min
